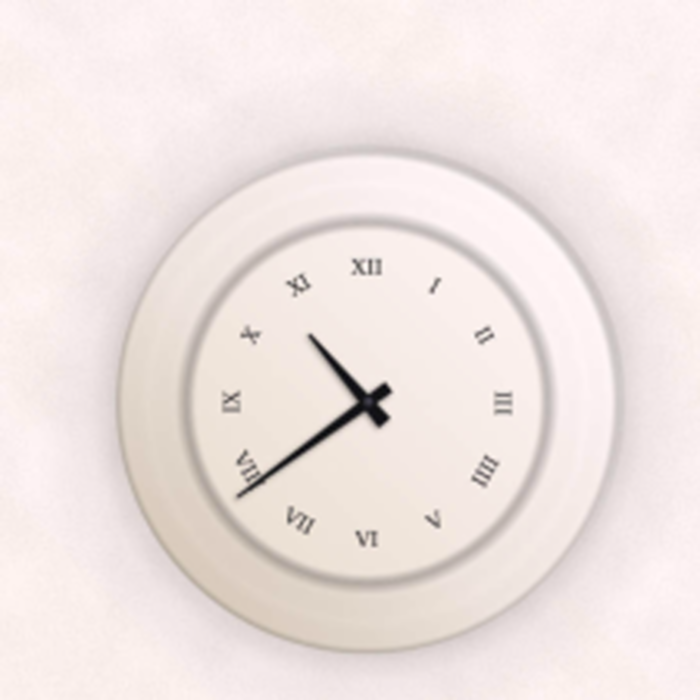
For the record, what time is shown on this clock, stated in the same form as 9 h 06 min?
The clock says 10 h 39 min
